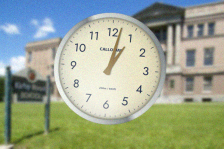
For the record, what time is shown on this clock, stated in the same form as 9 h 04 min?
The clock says 1 h 02 min
